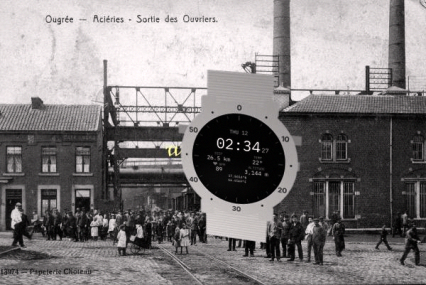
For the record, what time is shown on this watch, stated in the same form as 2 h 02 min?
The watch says 2 h 34 min
